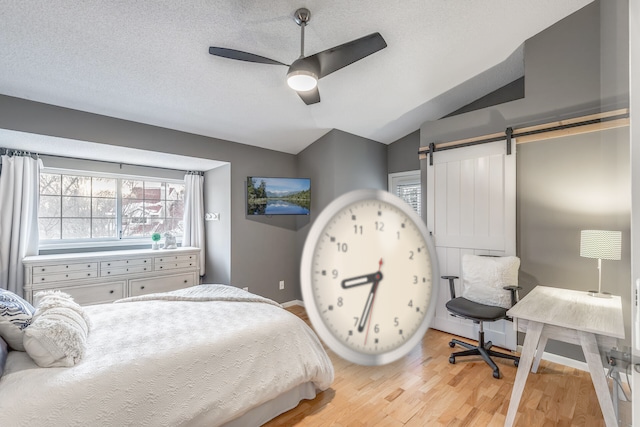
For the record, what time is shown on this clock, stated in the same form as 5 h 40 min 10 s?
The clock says 8 h 33 min 32 s
